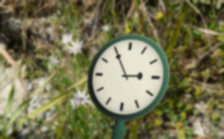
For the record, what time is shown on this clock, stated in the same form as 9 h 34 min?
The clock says 2 h 55 min
